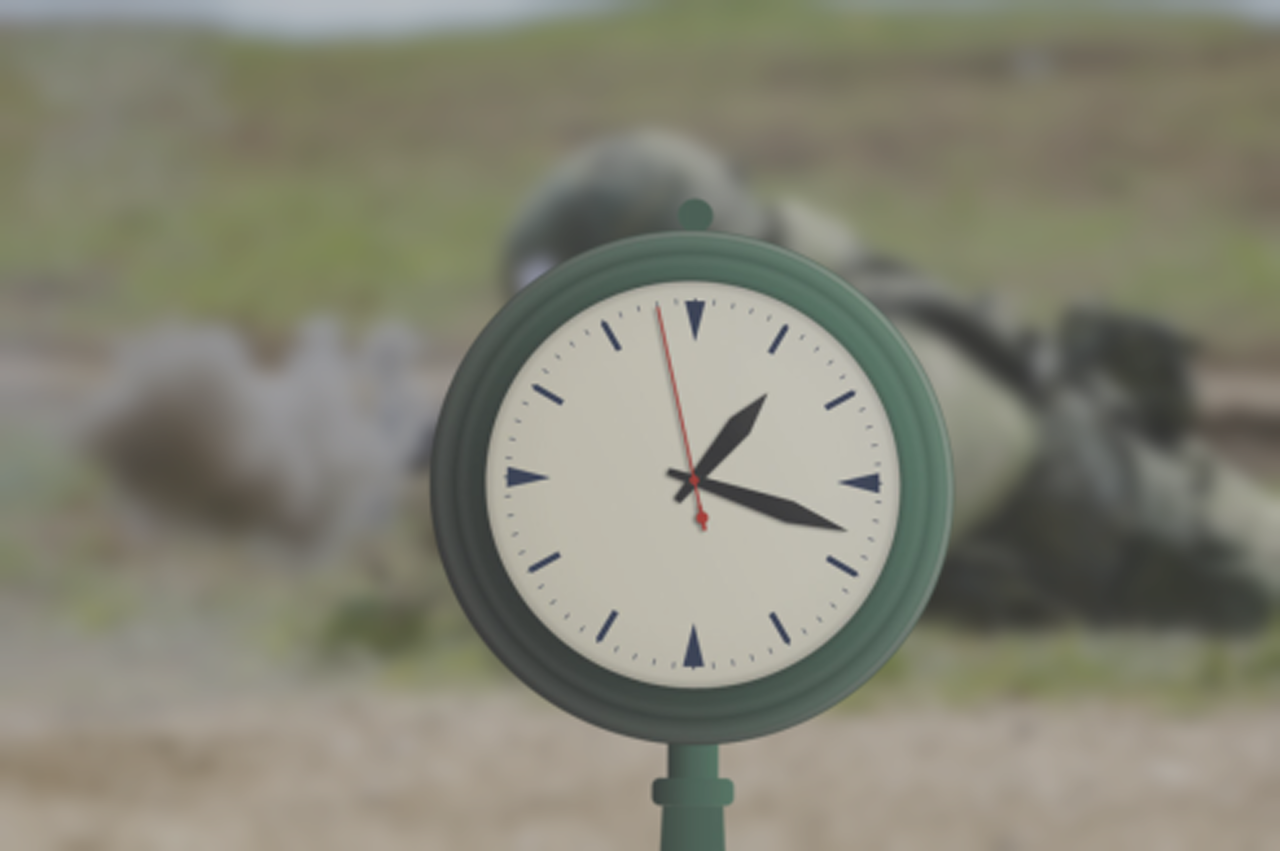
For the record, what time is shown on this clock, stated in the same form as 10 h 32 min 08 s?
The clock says 1 h 17 min 58 s
